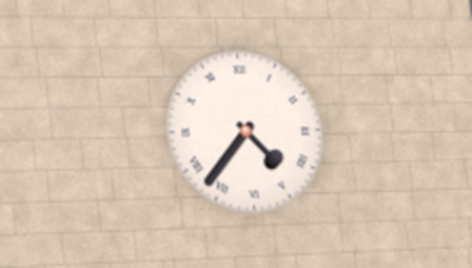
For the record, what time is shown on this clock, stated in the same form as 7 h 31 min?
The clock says 4 h 37 min
